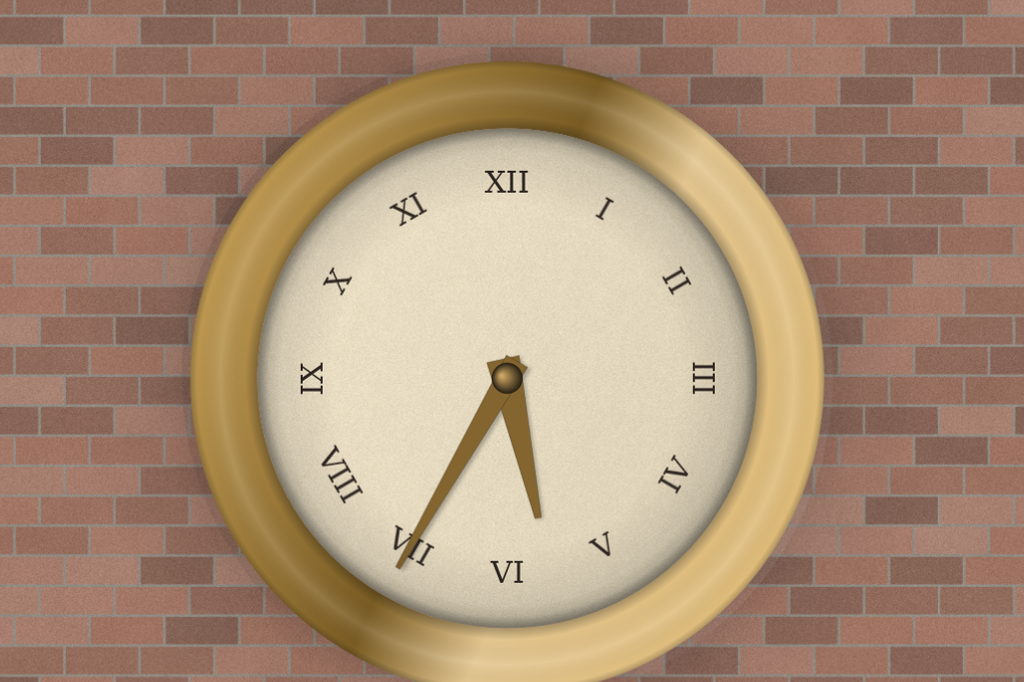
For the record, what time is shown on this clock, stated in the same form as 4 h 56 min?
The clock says 5 h 35 min
